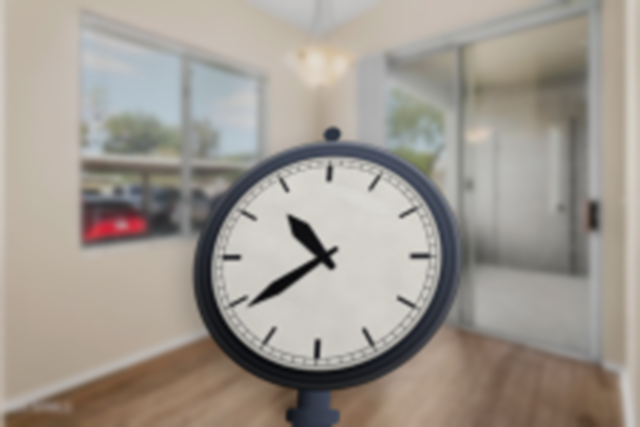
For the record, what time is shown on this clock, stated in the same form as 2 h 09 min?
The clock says 10 h 39 min
